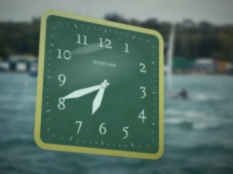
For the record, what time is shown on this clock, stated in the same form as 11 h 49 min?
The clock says 6 h 41 min
